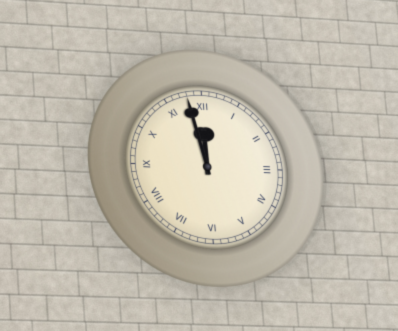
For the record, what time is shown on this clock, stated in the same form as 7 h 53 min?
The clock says 11 h 58 min
